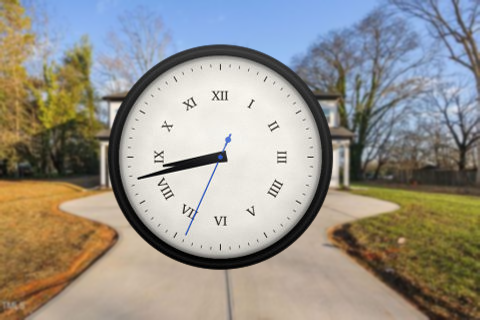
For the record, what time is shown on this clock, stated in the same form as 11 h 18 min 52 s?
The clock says 8 h 42 min 34 s
